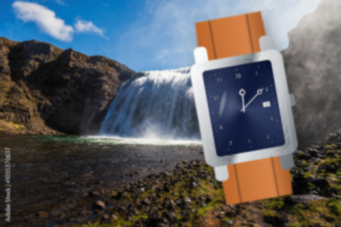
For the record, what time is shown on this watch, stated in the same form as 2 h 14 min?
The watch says 12 h 09 min
